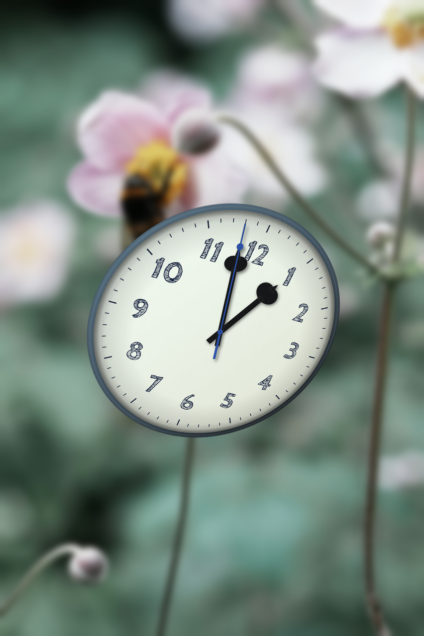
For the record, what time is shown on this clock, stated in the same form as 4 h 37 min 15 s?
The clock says 12 h 57 min 58 s
